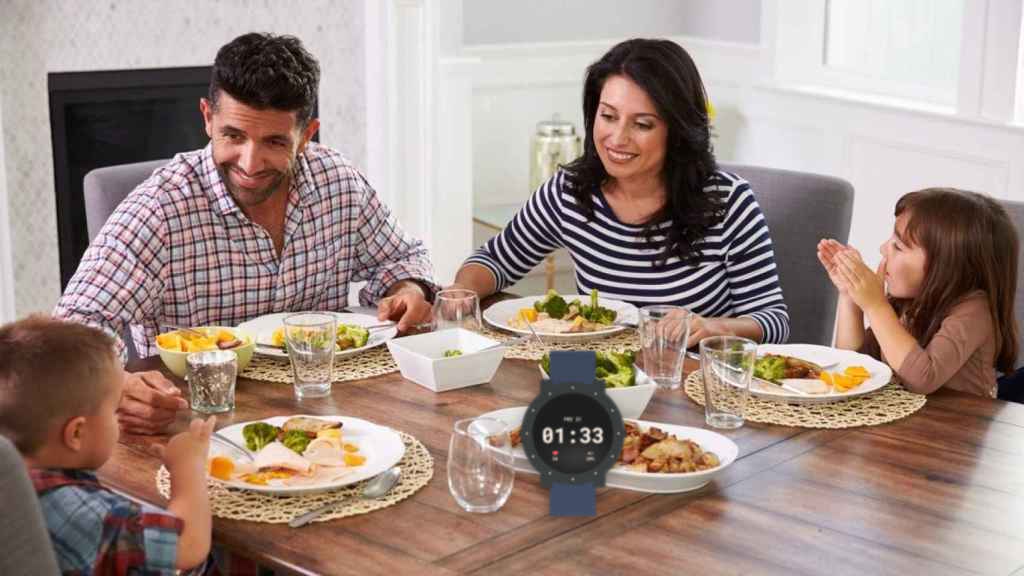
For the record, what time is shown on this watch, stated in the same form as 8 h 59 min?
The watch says 1 h 33 min
